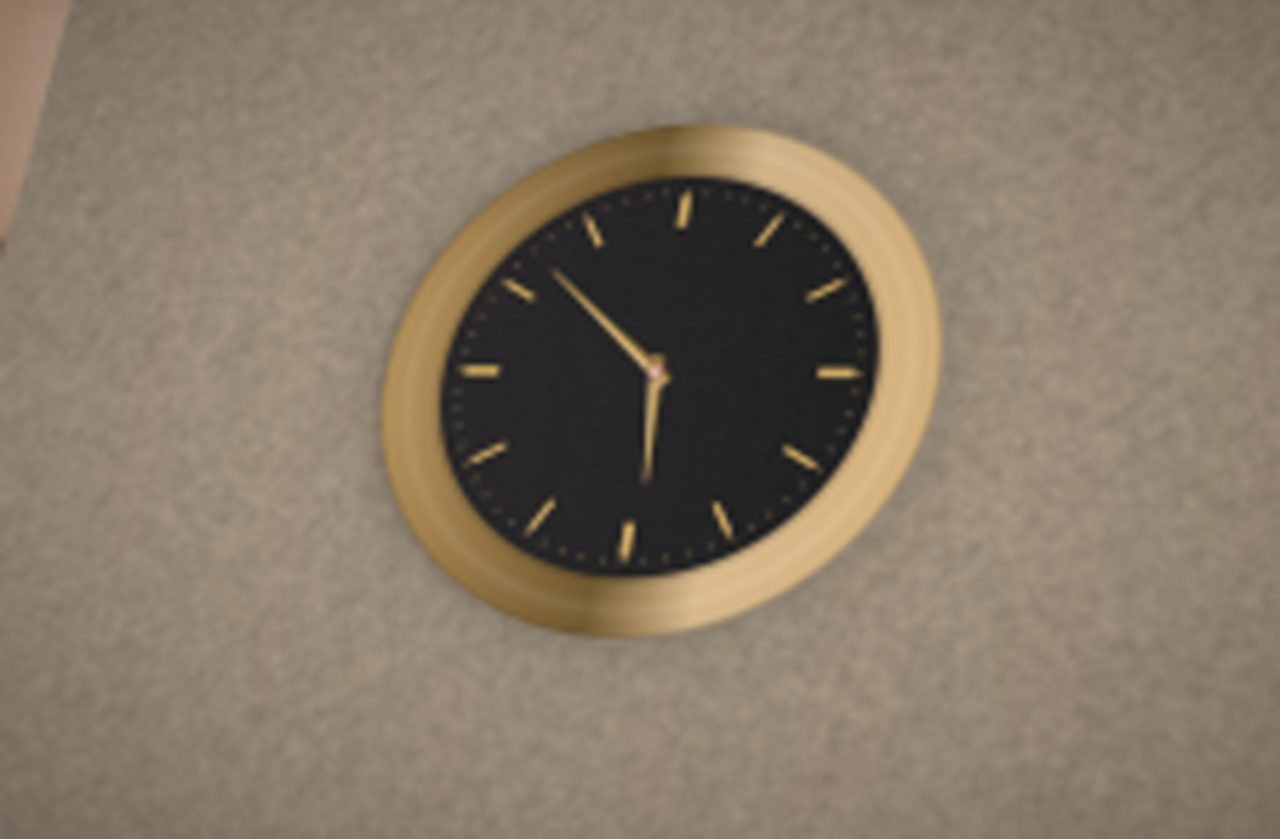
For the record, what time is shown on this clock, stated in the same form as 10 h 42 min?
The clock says 5 h 52 min
